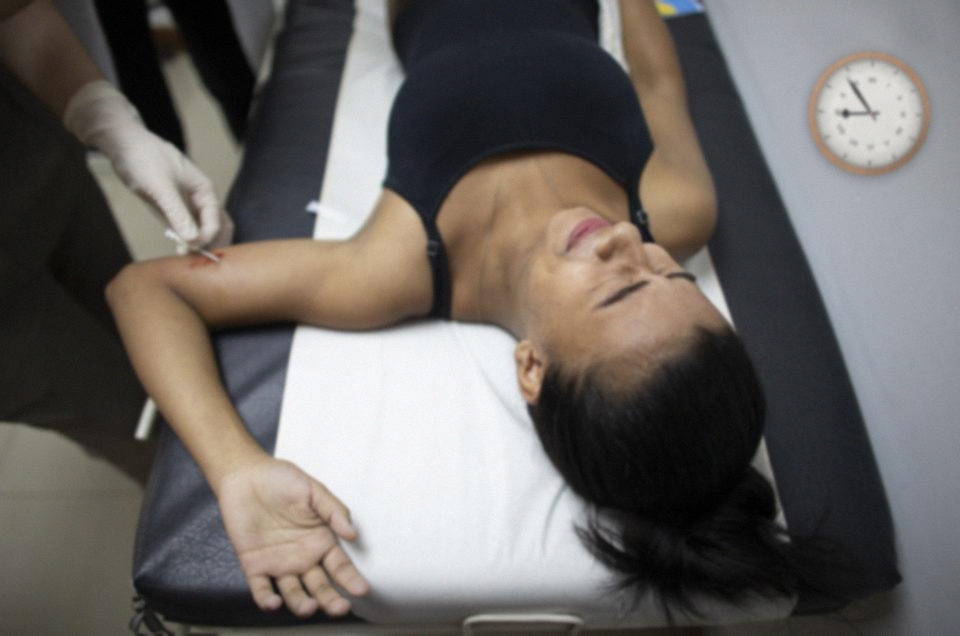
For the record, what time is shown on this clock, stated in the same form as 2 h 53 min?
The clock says 8 h 54 min
